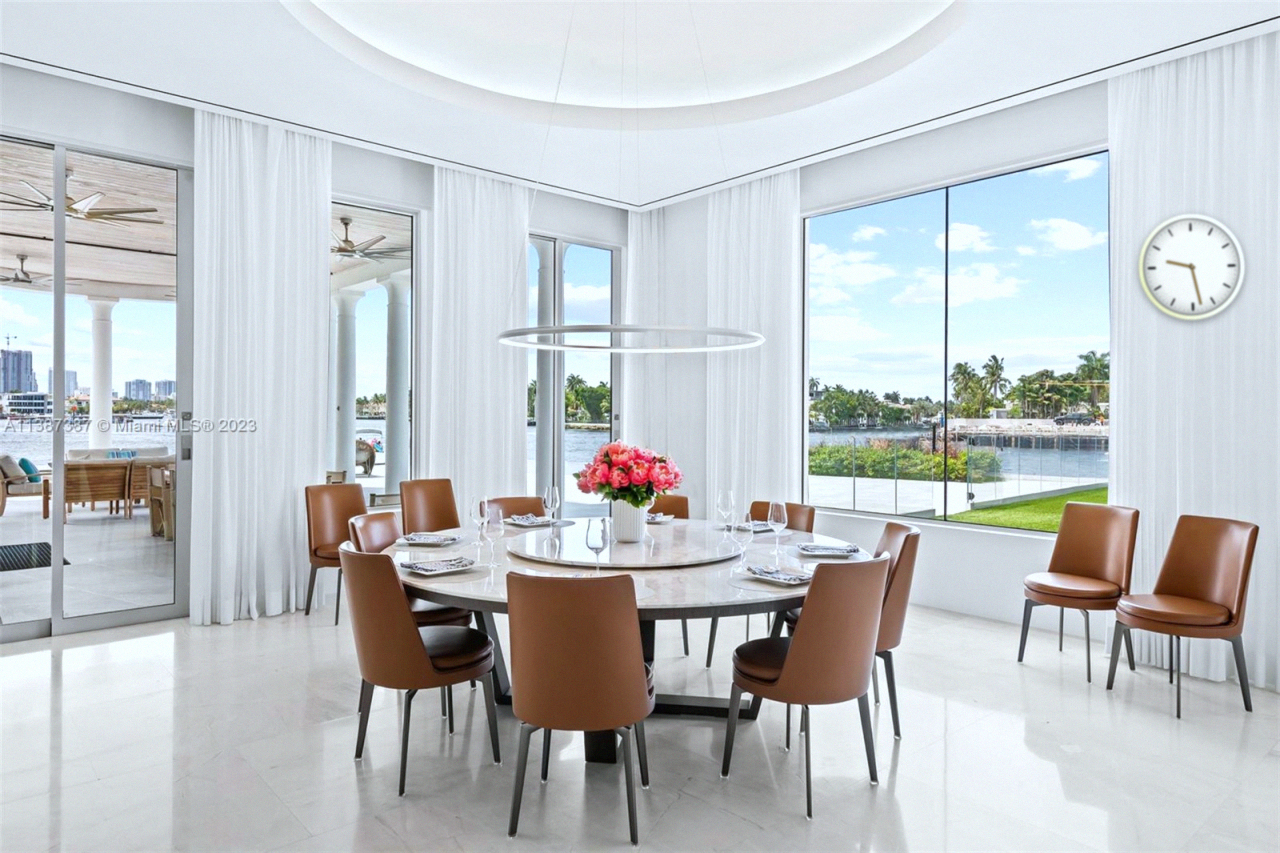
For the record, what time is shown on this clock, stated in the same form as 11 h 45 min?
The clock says 9 h 28 min
